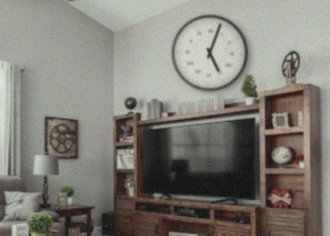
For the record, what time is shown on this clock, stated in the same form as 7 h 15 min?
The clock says 5 h 03 min
